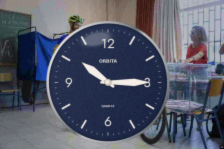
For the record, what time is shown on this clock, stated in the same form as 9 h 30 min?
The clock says 10 h 15 min
